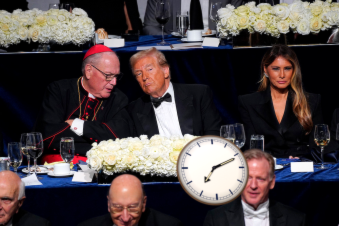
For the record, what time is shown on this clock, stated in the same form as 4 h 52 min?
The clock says 7 h 11 min
